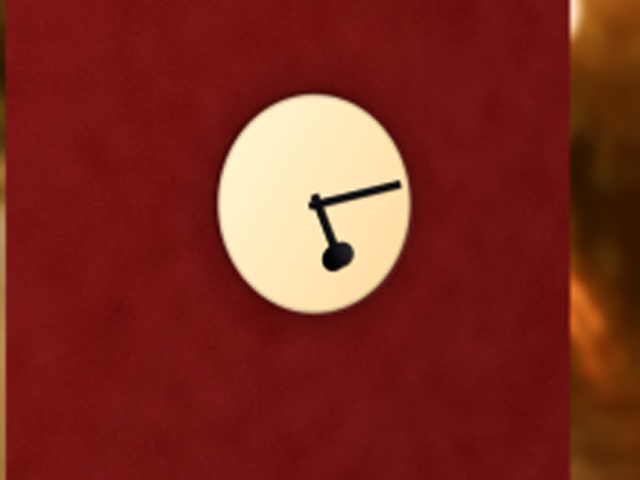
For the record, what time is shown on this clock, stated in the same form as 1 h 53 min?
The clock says 5 h 13 min
